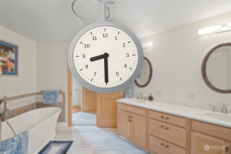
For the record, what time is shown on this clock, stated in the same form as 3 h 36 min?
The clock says 8 h 30 min
